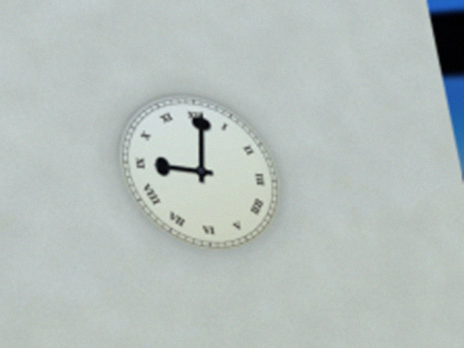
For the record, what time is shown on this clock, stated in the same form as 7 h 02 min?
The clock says 9 h 01 min
